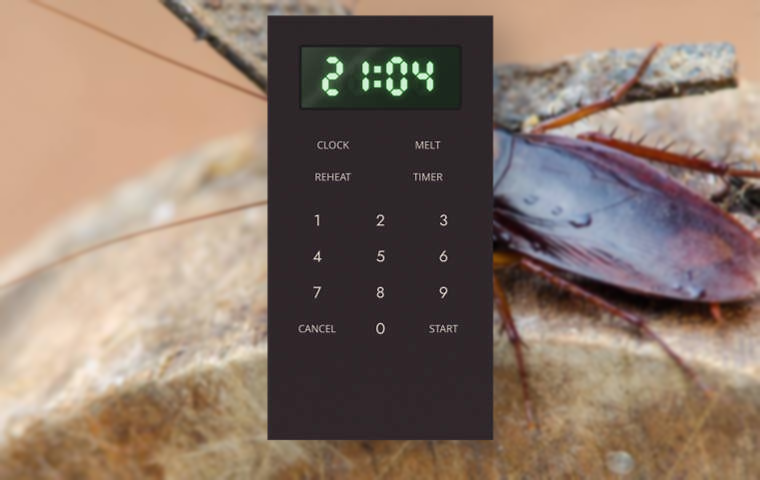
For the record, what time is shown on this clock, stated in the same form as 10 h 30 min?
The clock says 21 h 04 min
